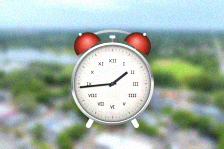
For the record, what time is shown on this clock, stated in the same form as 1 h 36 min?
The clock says 1 h 44 min
